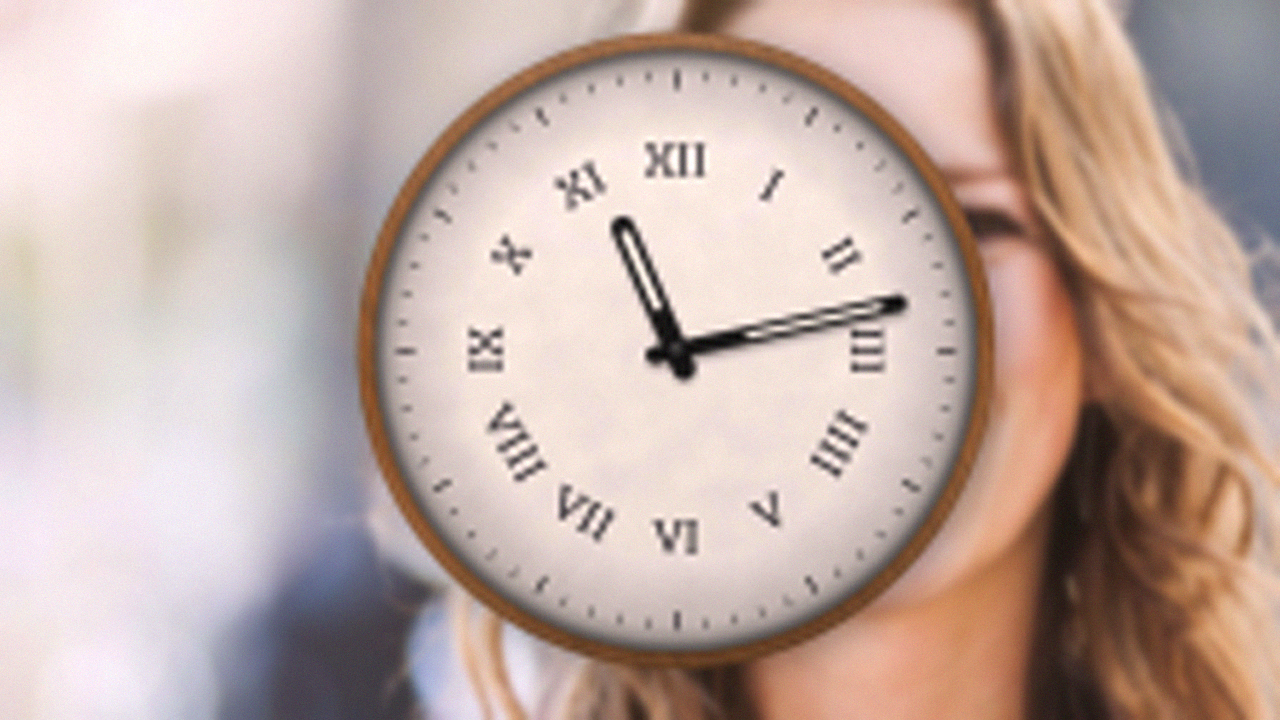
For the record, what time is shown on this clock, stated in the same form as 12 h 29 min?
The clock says 11 h 13 min
